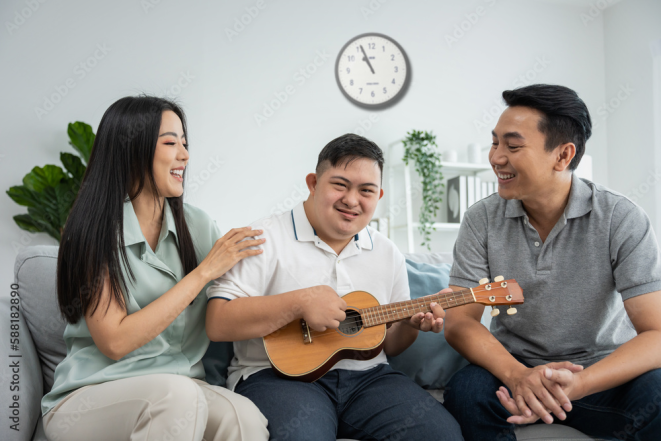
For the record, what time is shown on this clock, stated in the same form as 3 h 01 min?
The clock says 10 h 56 min
